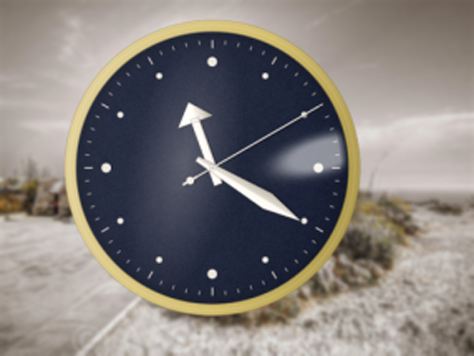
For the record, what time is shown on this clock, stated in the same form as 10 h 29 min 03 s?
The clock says 11 h 20 min 10 s
